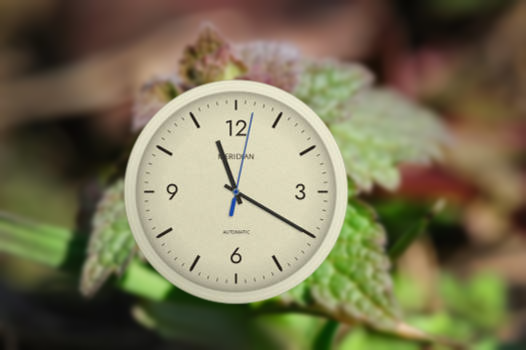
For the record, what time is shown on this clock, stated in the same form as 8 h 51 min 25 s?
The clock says 11 h 20 min 02 s
